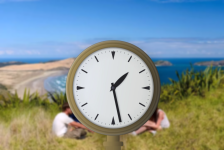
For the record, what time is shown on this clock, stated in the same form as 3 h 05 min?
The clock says 1 h 28 min
